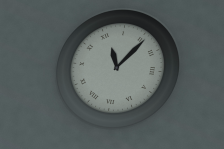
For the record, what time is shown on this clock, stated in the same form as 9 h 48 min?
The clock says 12 h 11 min
